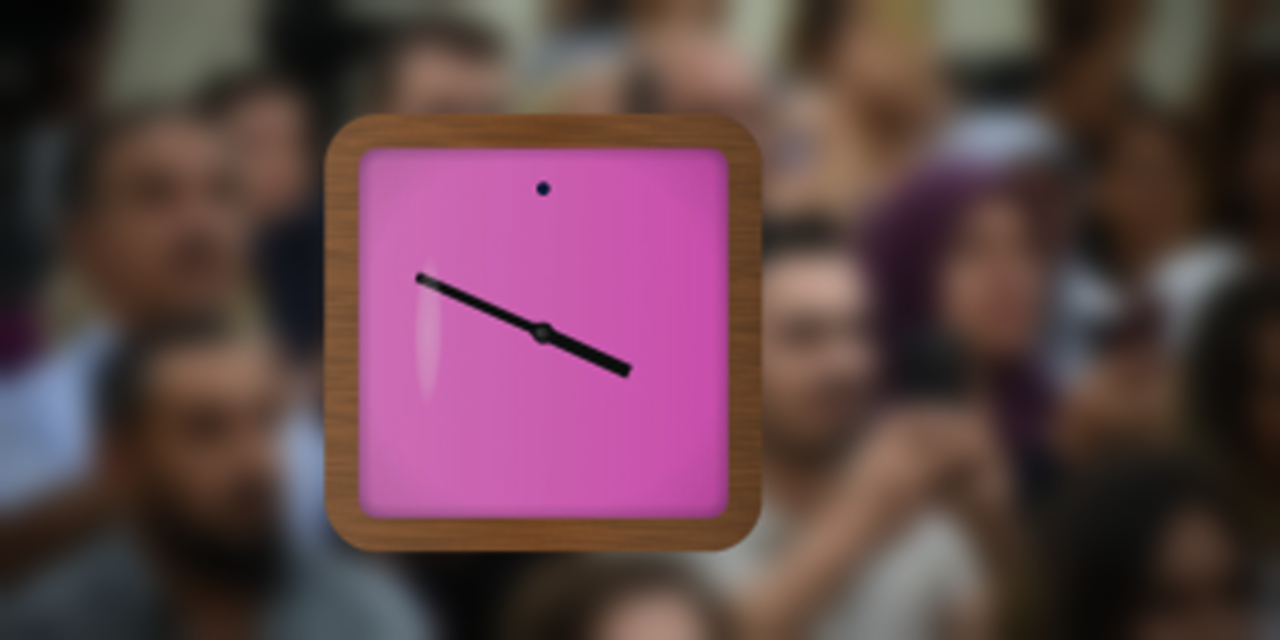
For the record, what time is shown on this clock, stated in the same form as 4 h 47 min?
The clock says 3 h 49 min
